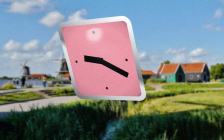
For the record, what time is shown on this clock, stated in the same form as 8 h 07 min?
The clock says 9 h 20 min
